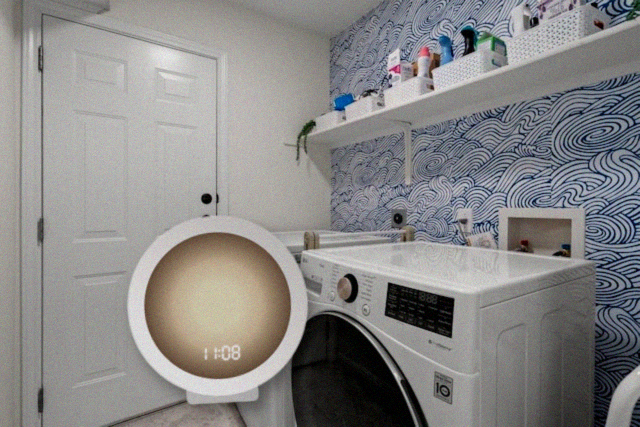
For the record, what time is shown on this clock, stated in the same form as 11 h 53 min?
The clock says 11 h 08 min
